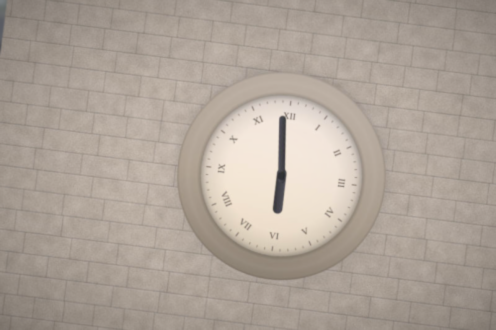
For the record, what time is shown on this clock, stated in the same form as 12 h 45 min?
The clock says 5 h 59 min
